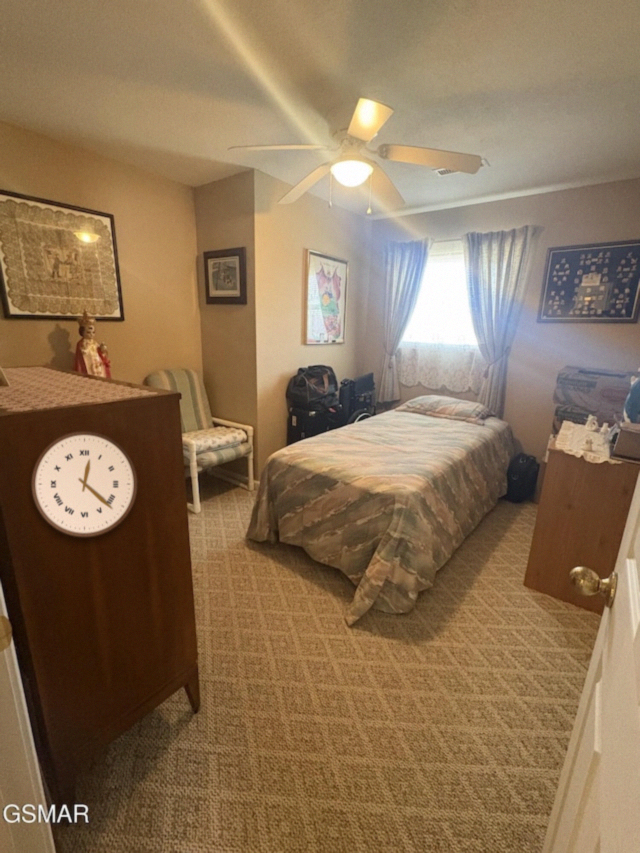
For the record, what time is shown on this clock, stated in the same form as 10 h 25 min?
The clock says 12 h 22 min
